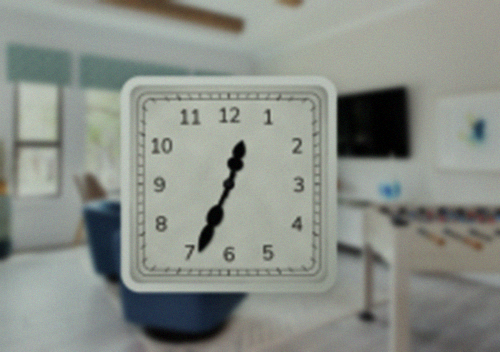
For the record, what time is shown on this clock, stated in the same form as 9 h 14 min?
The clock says 12 h 34 min
